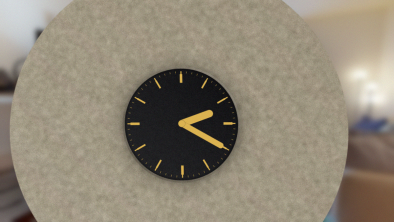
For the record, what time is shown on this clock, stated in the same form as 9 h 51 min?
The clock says 2 h 20 min
